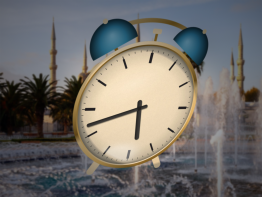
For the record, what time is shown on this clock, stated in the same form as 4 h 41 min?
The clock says 5 h 42 min
